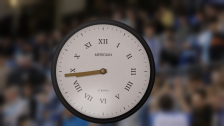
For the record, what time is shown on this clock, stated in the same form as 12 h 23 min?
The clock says 8 h 44 min
